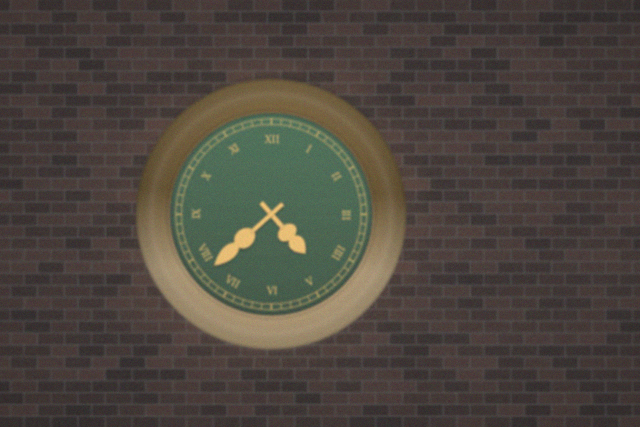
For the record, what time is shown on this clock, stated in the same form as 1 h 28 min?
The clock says 4 h 38 min
